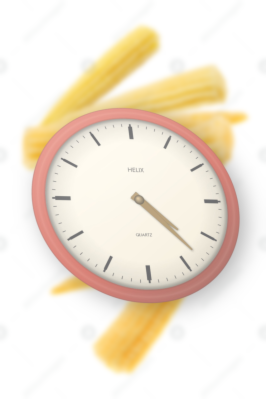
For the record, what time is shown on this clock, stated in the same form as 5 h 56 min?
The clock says 4 h 23 min
